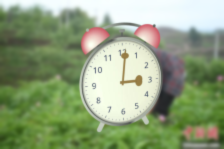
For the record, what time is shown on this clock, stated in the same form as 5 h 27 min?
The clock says 3 h 01 min
